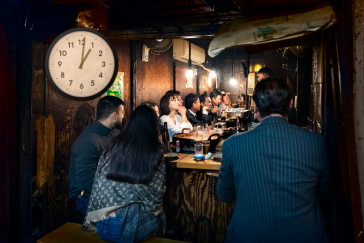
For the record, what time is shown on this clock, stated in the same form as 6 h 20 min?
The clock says 1 h 01 min
